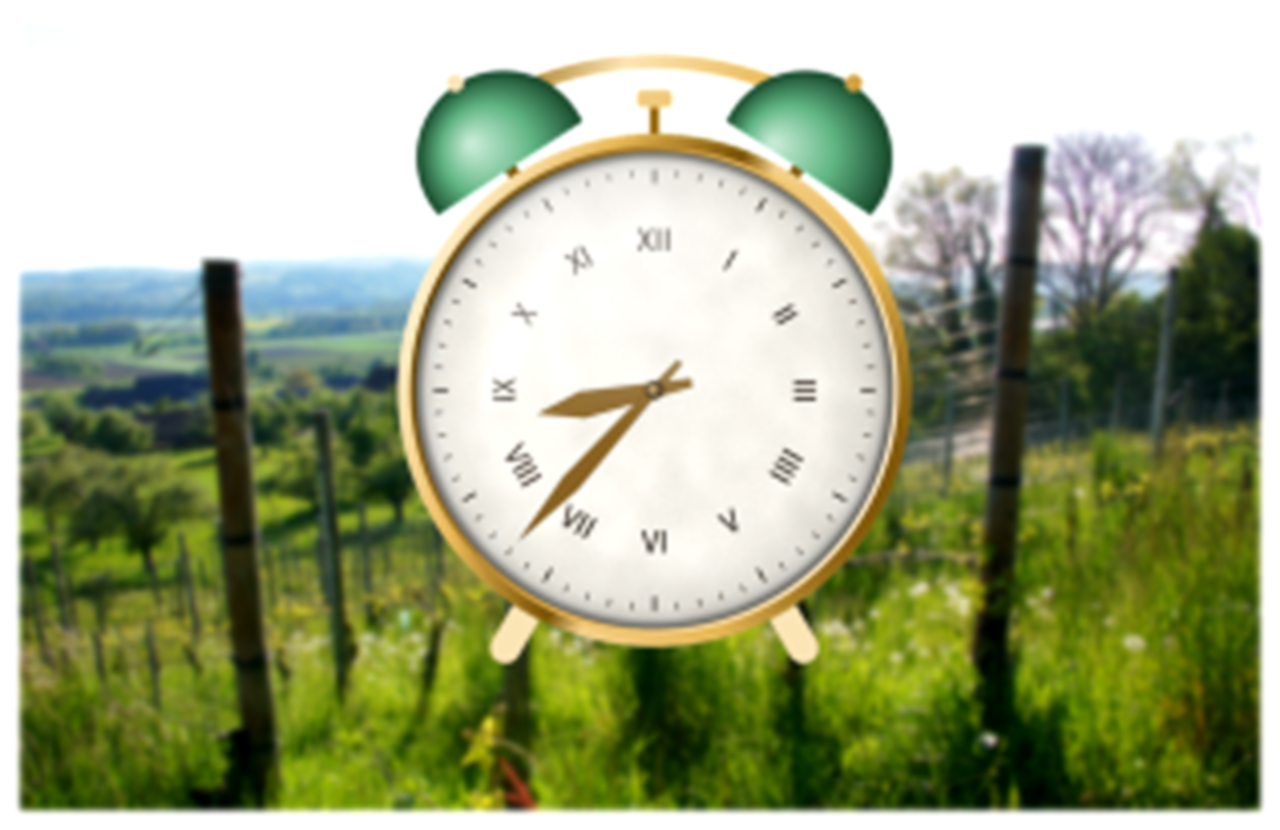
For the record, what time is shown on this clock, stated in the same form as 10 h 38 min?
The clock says 8 h 37 min
